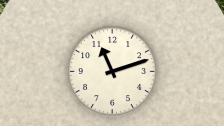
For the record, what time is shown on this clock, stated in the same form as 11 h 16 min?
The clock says 11 h 12 min
